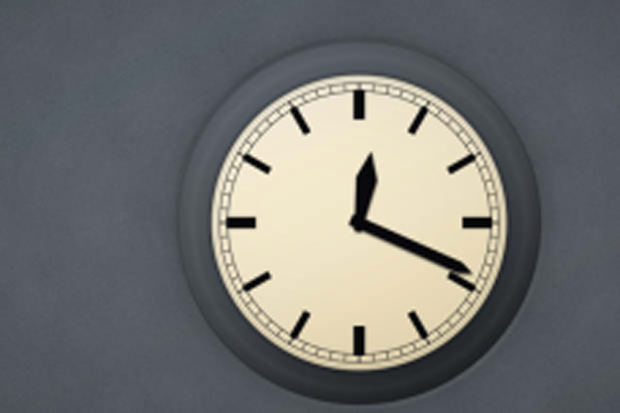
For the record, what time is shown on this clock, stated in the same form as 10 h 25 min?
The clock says 12 h 19 min
